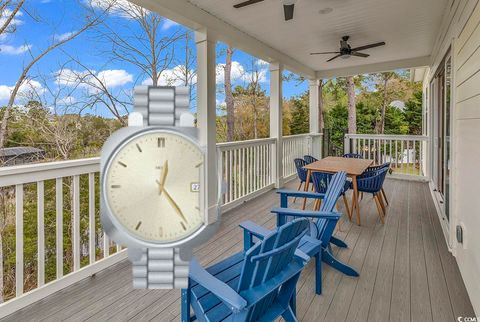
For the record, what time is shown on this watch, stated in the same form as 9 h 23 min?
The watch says 12 h 24 min
